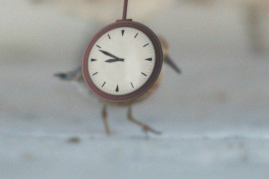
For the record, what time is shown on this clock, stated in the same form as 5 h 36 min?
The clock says 8 h 49 min
